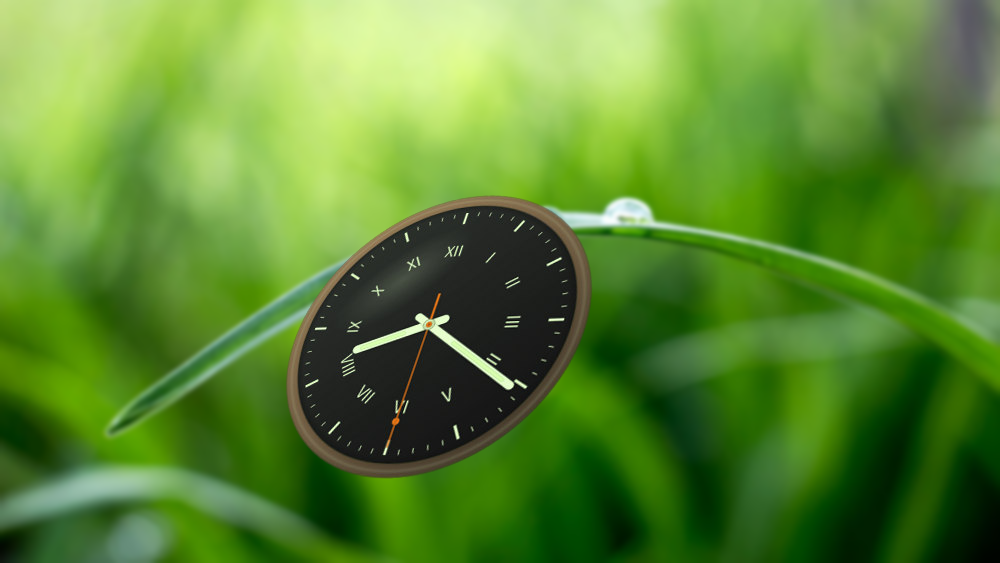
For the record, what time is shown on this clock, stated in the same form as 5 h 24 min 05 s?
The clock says 8 h 20 min 30 s
